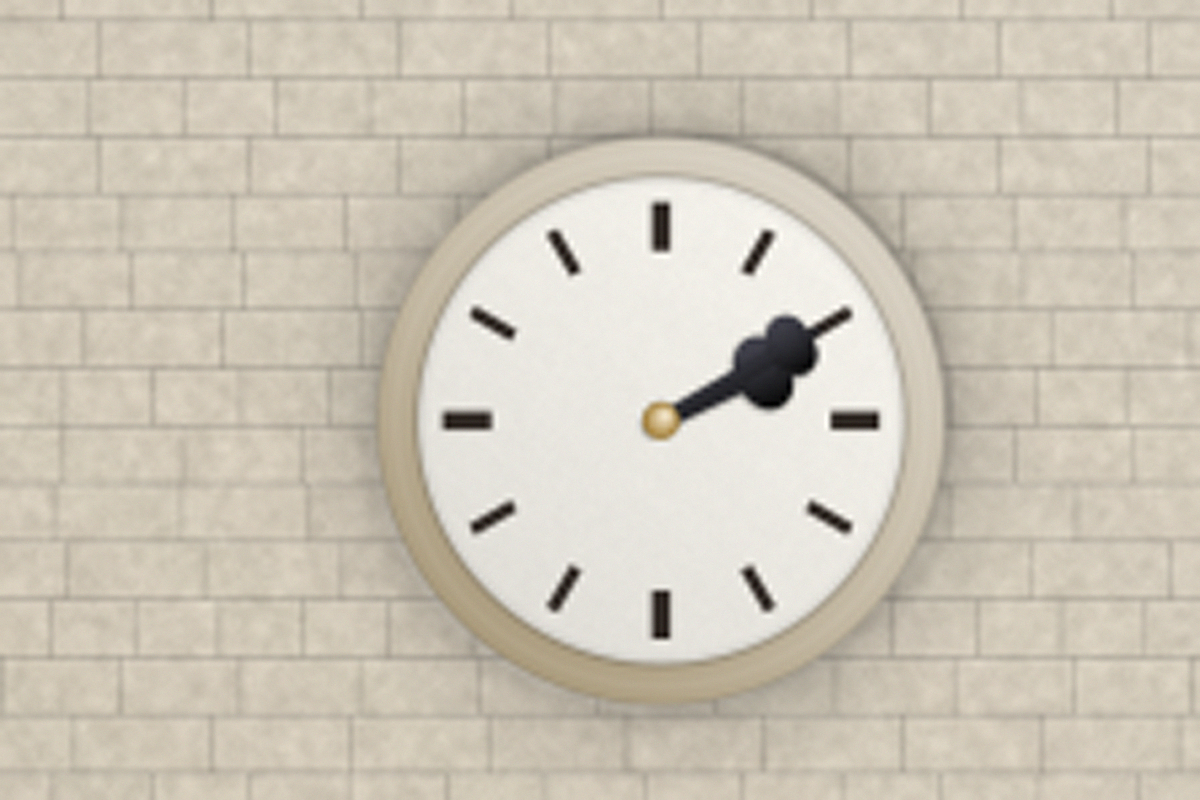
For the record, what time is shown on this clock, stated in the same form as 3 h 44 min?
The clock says 2 h 10 min
